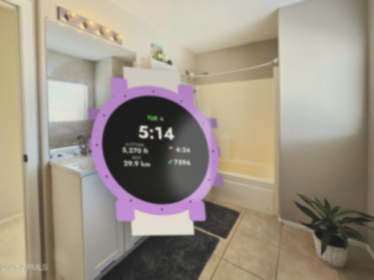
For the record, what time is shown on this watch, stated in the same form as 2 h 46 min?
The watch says 5 h 14 min
